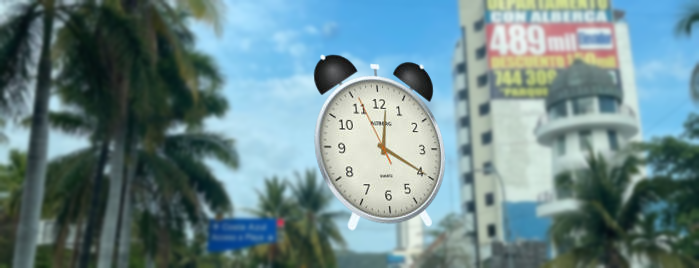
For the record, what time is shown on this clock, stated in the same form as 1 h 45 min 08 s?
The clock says 12 h 19 min 56 s
